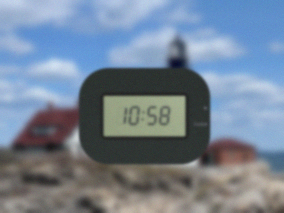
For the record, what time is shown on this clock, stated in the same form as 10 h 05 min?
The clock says 10 h 58 min
